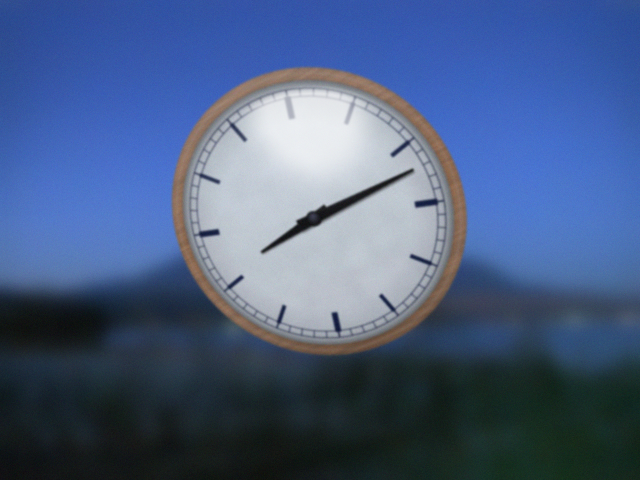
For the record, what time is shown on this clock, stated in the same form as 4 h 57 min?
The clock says 8 h 12 min
